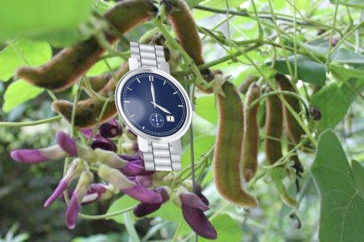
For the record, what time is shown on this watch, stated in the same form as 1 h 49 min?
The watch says 4 h 00 min
